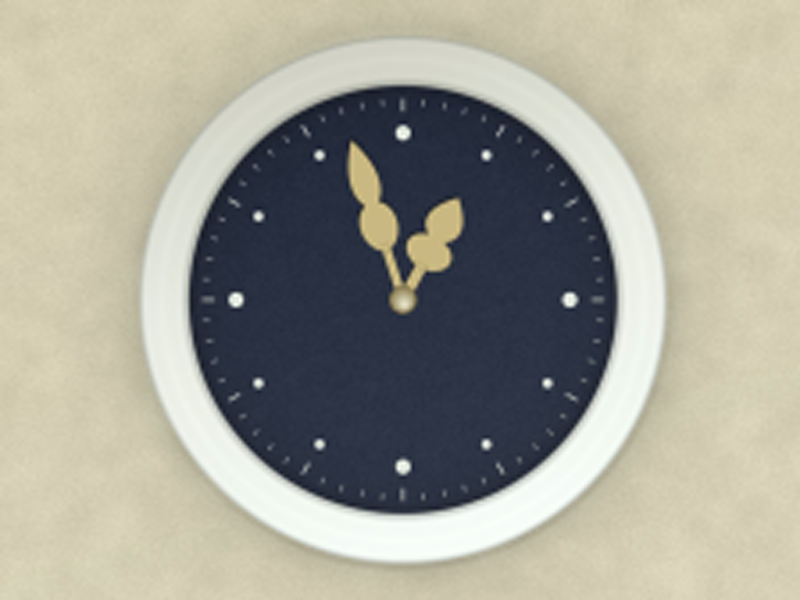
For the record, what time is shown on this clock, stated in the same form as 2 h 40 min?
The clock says 12 h 57 min
